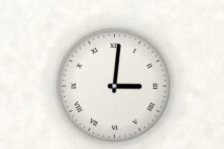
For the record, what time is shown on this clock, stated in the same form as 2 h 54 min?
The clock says 3 h 01 min
